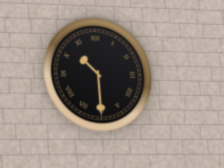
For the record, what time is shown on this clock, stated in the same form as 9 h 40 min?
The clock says 10 h 30 min
